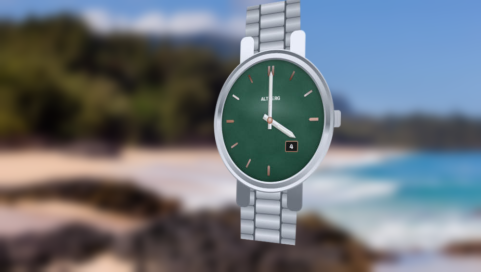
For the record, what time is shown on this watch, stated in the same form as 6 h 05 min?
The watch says 4 h 00 min
